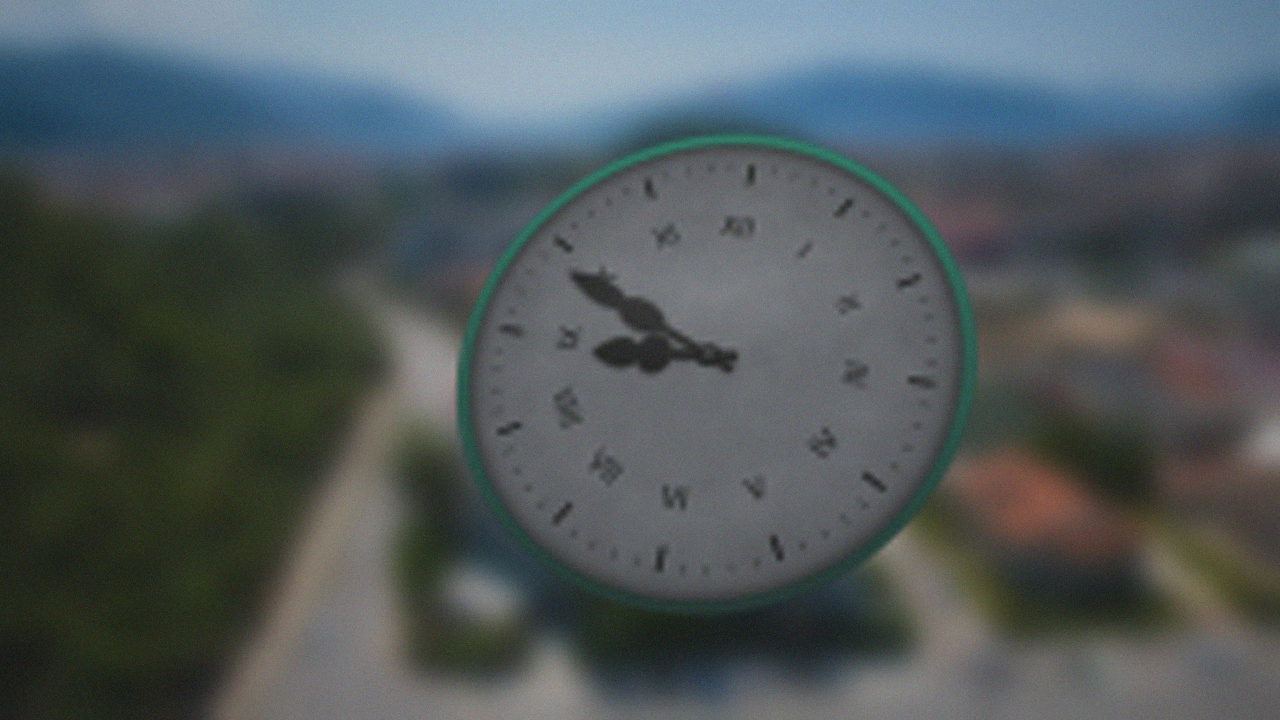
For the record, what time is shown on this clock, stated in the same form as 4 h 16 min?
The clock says 8 h 49 min
